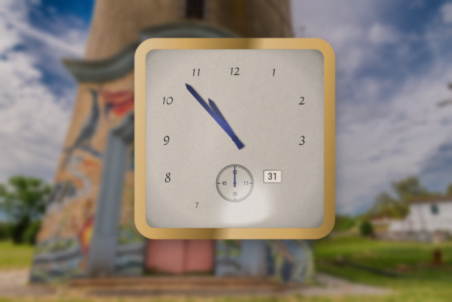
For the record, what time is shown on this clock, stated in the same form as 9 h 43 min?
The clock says 10 h 53 min
